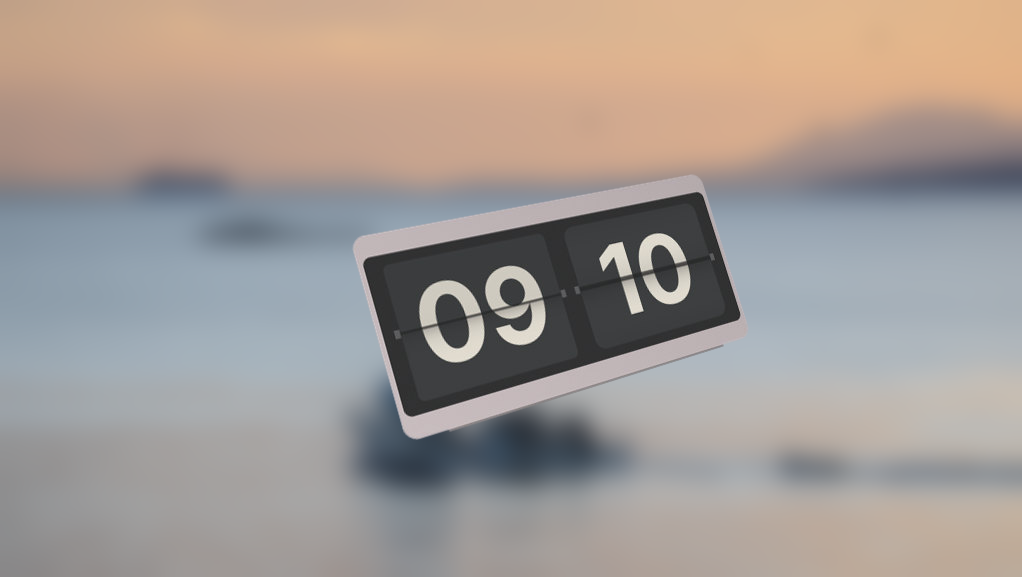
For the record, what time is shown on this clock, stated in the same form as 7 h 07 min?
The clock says 9 h 10 min
